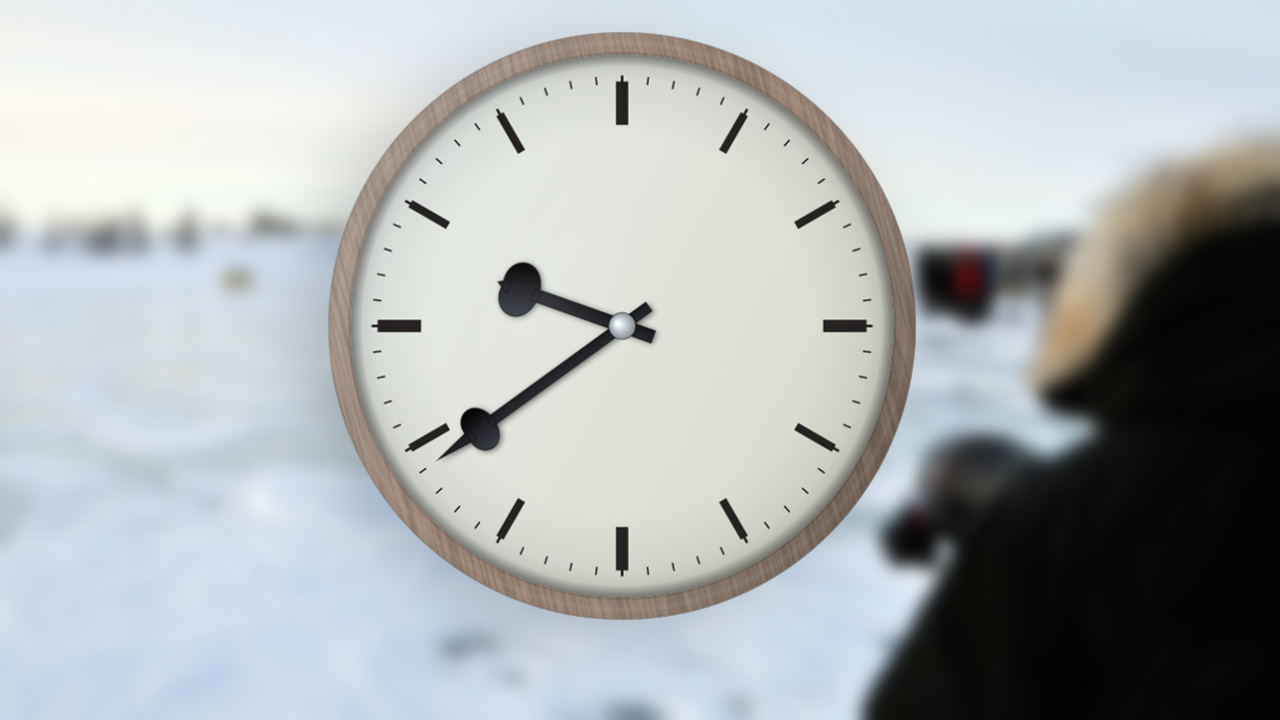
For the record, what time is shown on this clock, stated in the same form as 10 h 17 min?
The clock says 9 h 39 min
